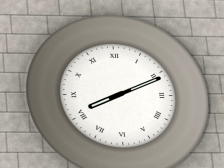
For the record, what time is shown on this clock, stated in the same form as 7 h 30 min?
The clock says 8 h 11 min
